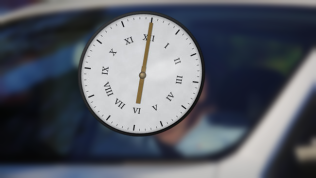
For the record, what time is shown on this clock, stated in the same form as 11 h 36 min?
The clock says 6 h 00 min
